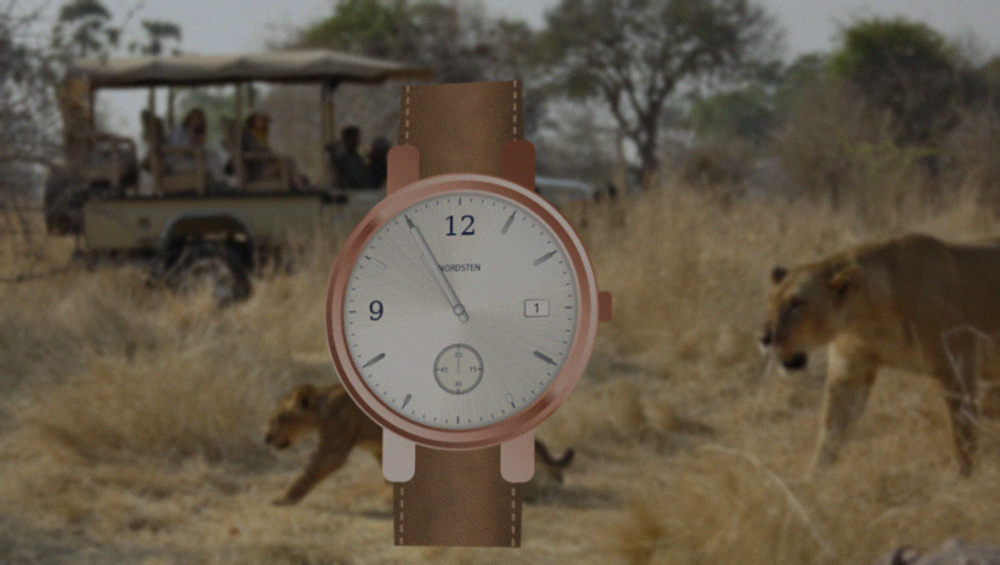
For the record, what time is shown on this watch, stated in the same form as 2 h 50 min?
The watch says 10 h 55 min
